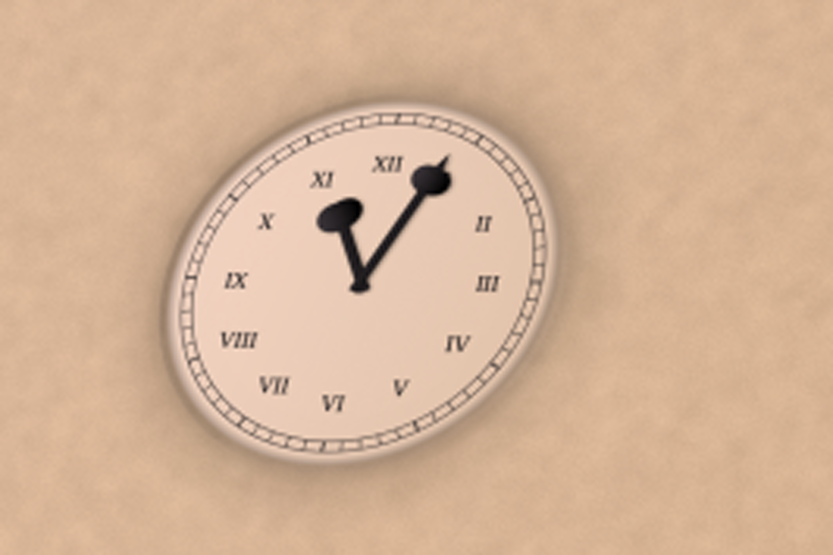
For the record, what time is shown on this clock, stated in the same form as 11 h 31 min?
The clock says 11 h 04 min
